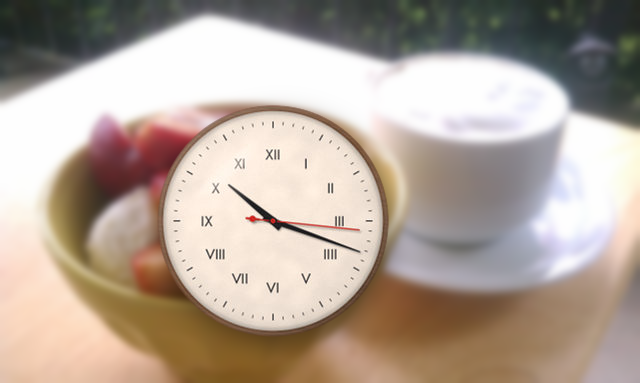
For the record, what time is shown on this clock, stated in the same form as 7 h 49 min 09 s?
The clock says 10 h 18 min 16 s
